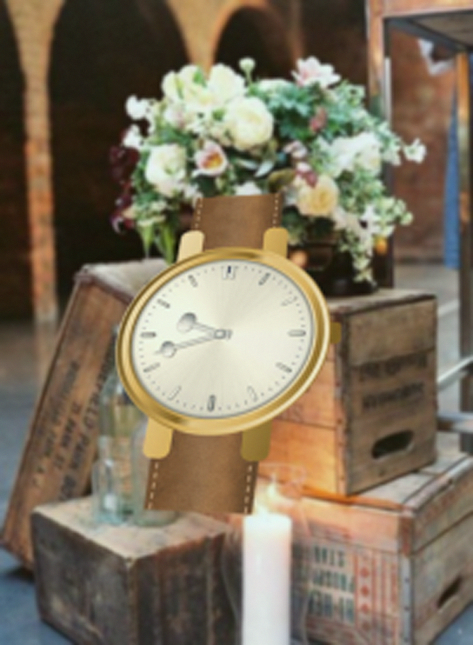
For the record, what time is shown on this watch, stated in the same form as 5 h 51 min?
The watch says 9 h 42 min
